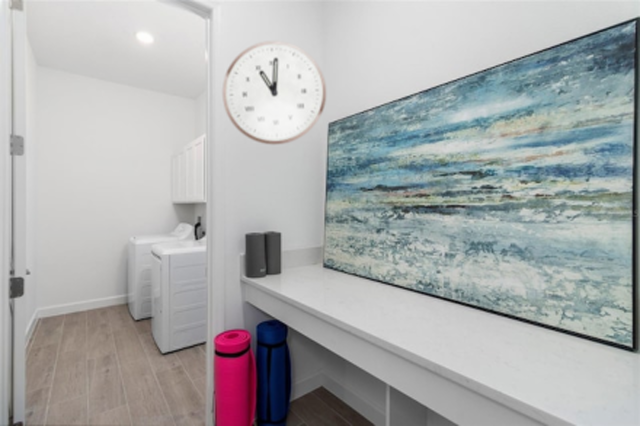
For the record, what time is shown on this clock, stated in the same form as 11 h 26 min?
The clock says 11 h 01 min
